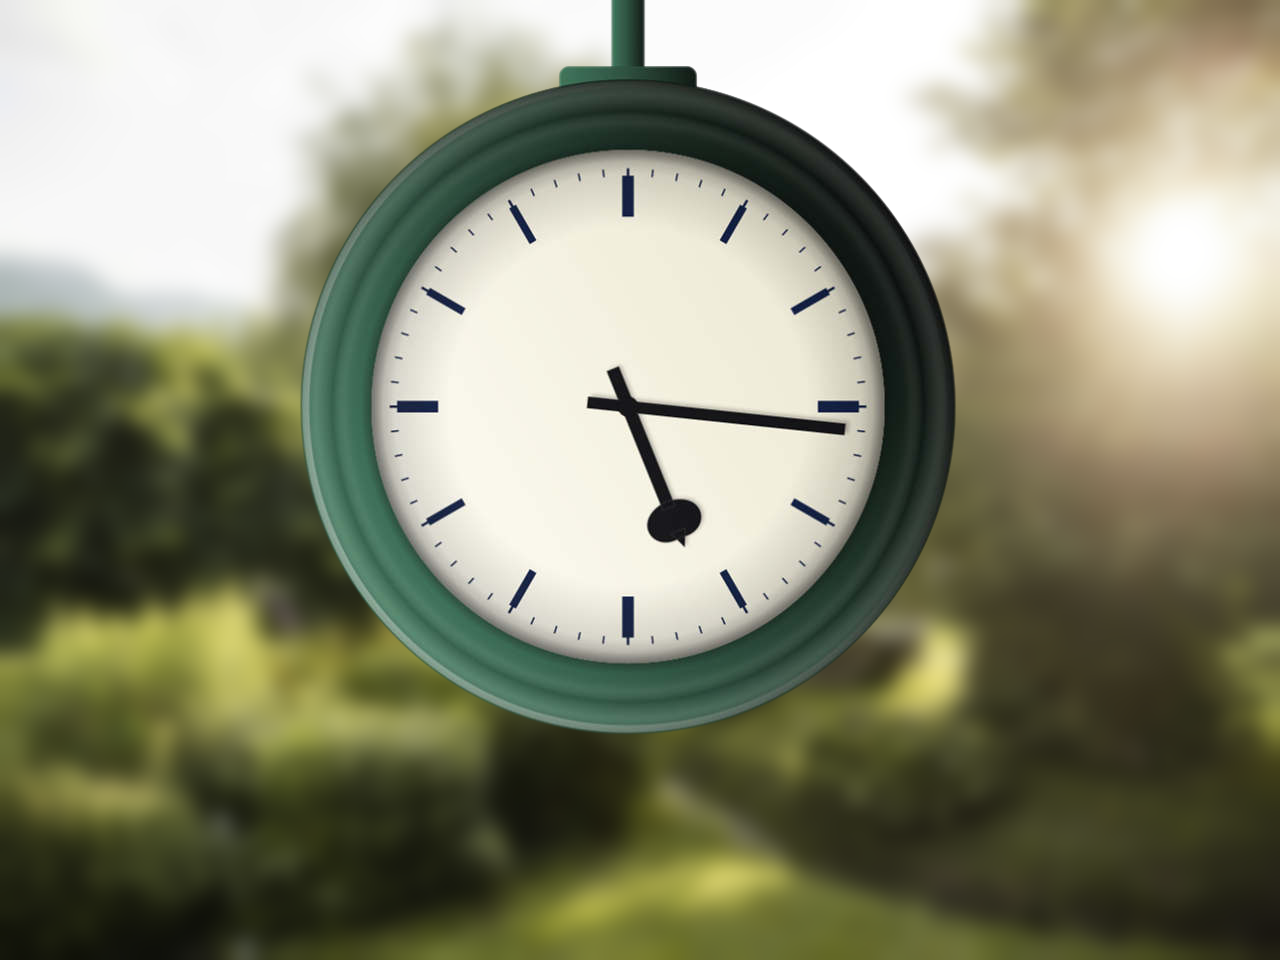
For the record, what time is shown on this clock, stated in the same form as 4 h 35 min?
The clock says 5 h 16 min
